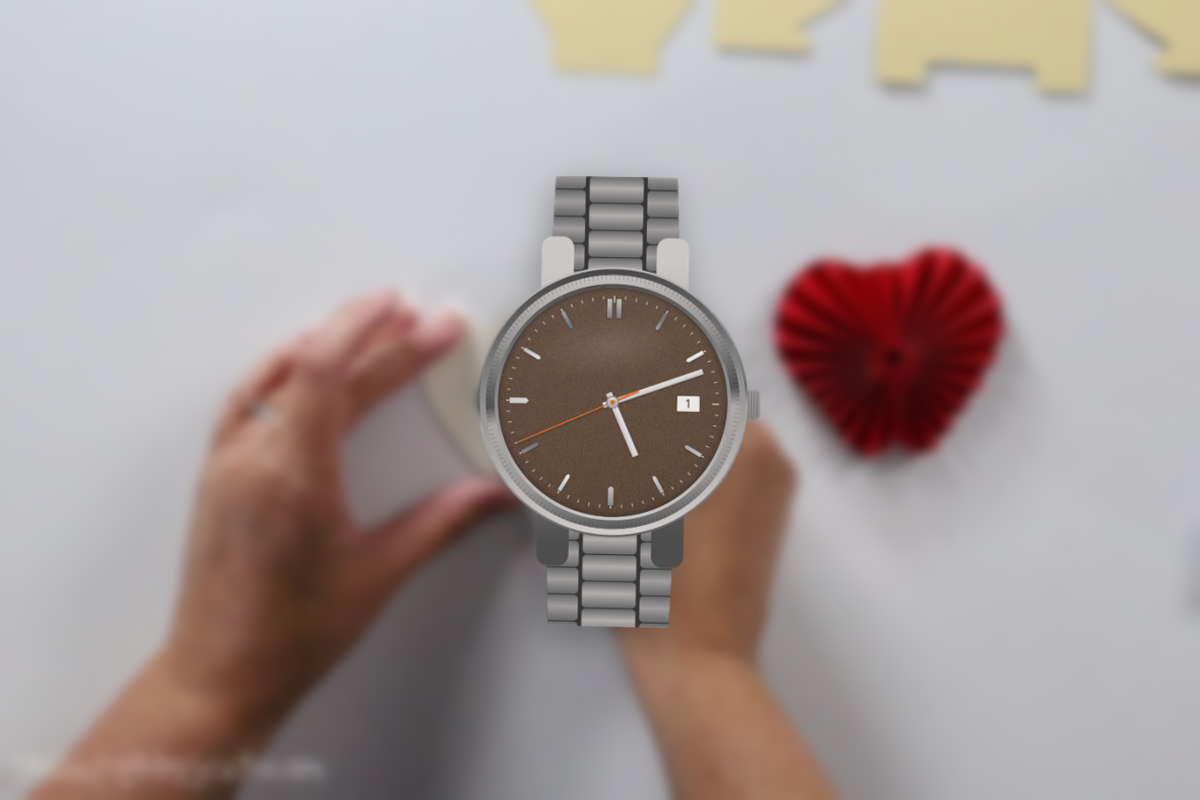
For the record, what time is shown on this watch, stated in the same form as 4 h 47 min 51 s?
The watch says 5 h 11 min 41 s
